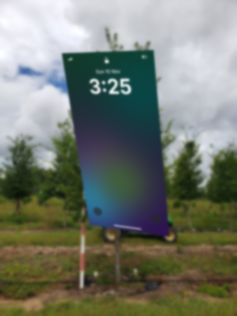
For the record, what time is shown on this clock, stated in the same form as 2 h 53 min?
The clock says 3 h 25 min
